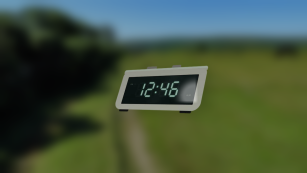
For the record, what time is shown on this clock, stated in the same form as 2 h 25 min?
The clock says 12 h 46 min
